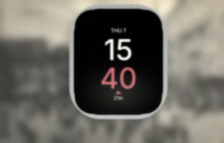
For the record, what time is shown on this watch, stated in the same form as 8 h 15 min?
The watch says 15 h 40 min
